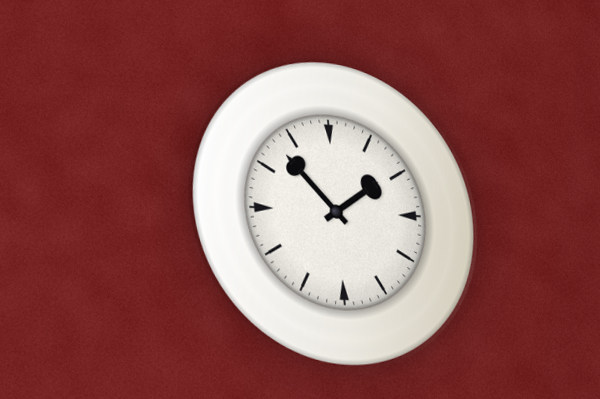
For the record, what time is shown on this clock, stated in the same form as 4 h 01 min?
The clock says 1 h 53 min
